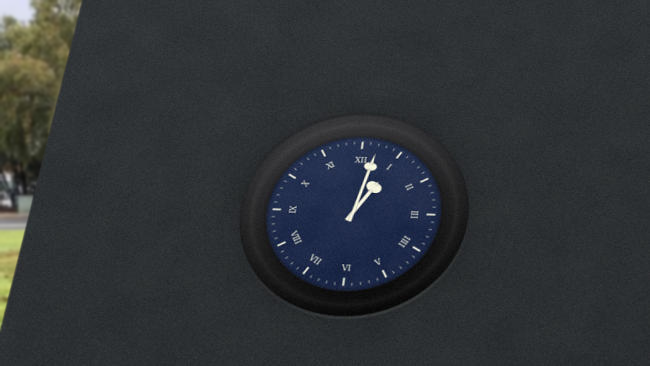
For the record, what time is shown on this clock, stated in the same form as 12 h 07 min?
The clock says 1 h 02 min
